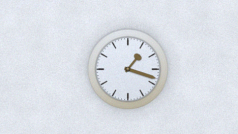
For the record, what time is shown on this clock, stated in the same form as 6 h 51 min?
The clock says 1 h 18 min
